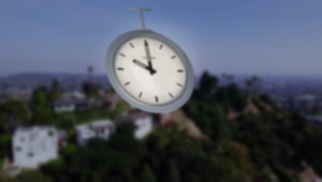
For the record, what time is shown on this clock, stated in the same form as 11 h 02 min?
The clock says 10 h 00 min
